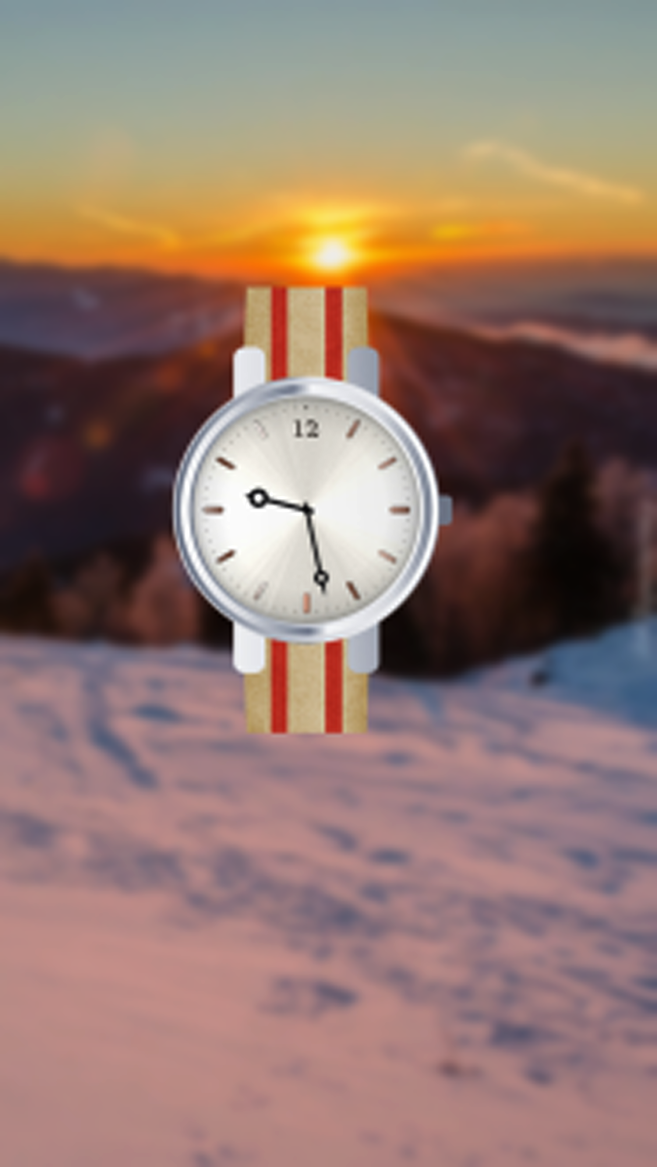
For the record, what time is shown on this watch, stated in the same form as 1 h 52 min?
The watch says 9 h 28 min
